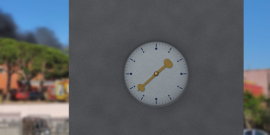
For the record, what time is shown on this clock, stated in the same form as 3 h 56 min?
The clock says 1 h 38 min
